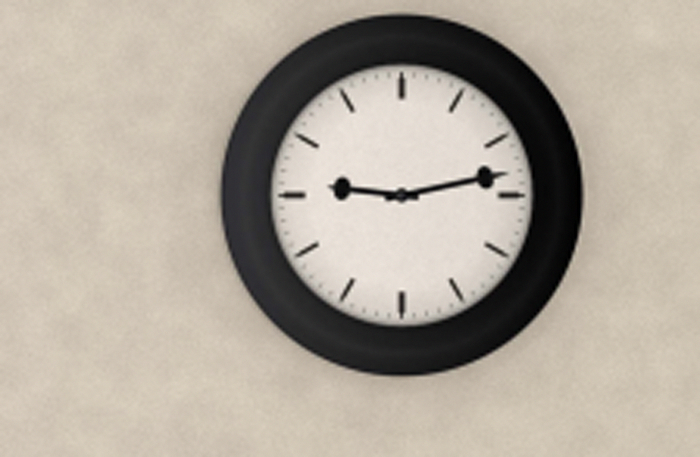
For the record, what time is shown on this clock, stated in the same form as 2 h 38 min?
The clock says 9 h 13 min
